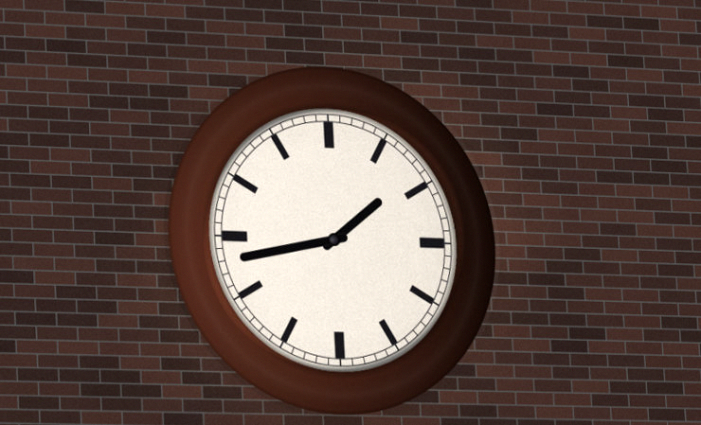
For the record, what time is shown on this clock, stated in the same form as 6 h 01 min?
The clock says 1 h 43 min
